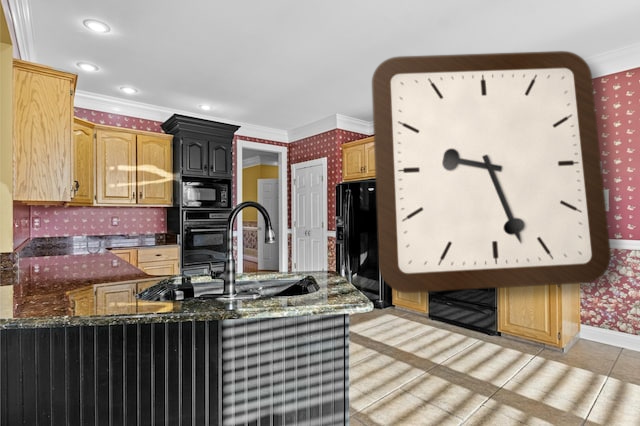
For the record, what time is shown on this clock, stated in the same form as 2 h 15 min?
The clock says 9 h 27 min
